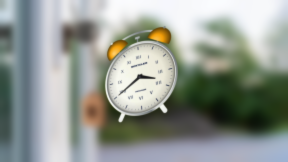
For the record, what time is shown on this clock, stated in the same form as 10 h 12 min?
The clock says 3 h 40 min
